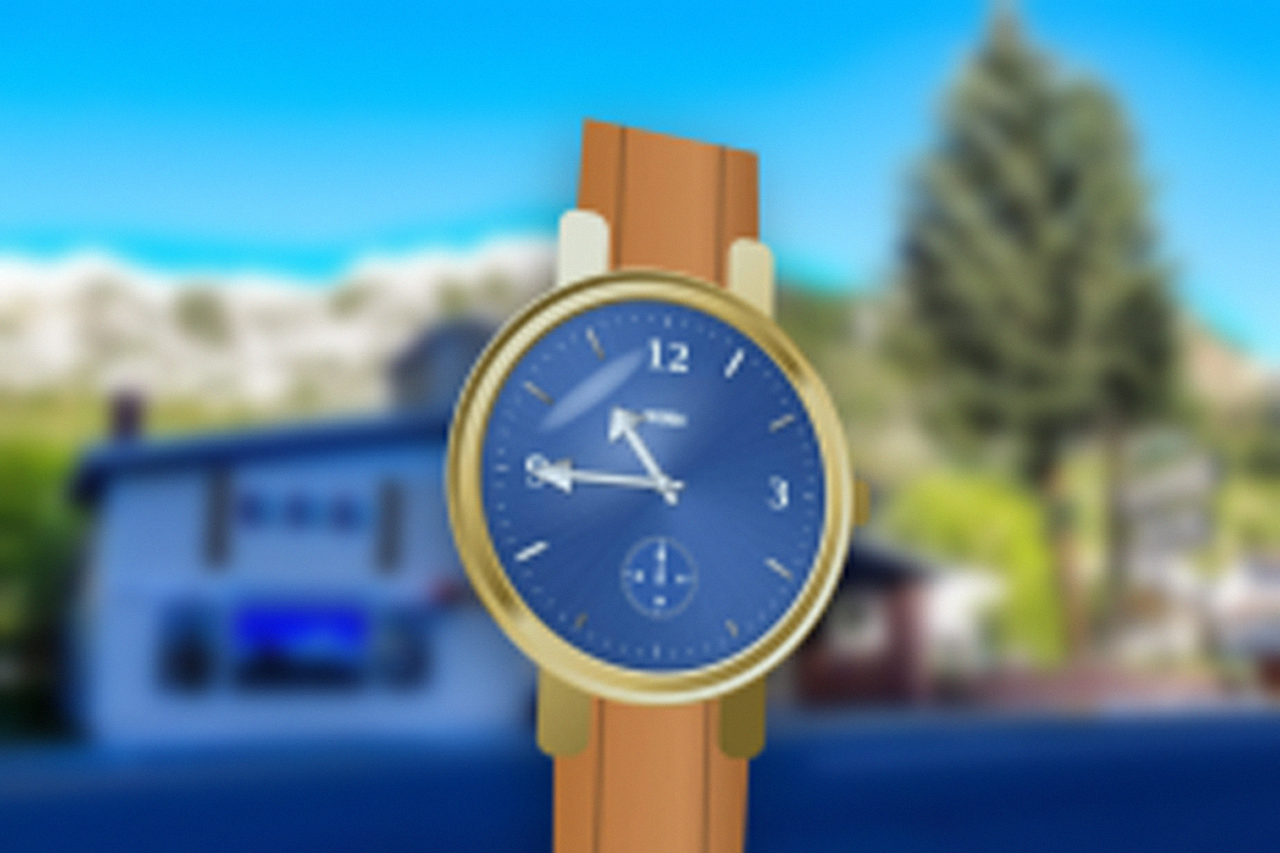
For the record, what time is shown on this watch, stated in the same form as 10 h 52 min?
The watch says 10 h 45 min
